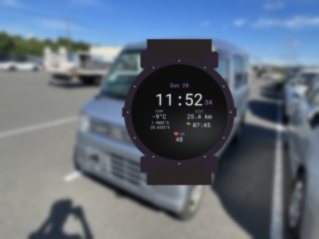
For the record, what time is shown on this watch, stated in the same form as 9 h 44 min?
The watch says 11 h 52 min
